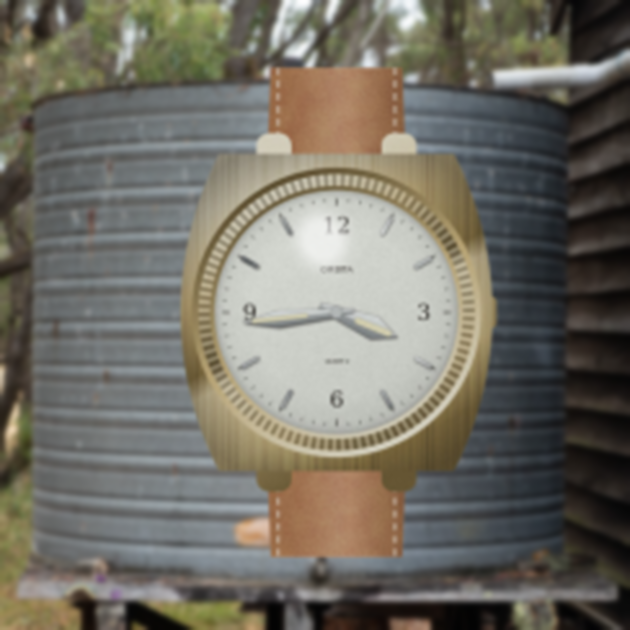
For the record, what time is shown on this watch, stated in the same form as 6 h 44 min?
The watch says 3 h 44 min
